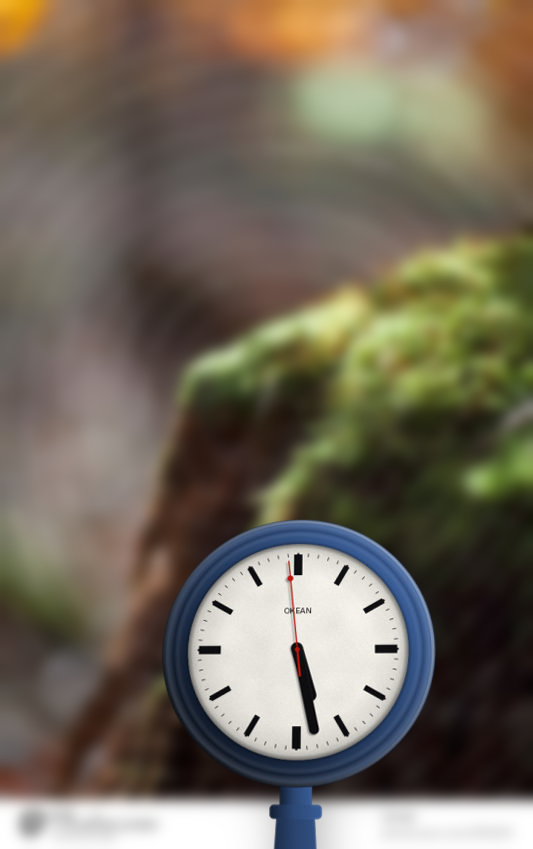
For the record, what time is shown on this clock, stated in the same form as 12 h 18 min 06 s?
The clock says 5 h 27 min 59 s
